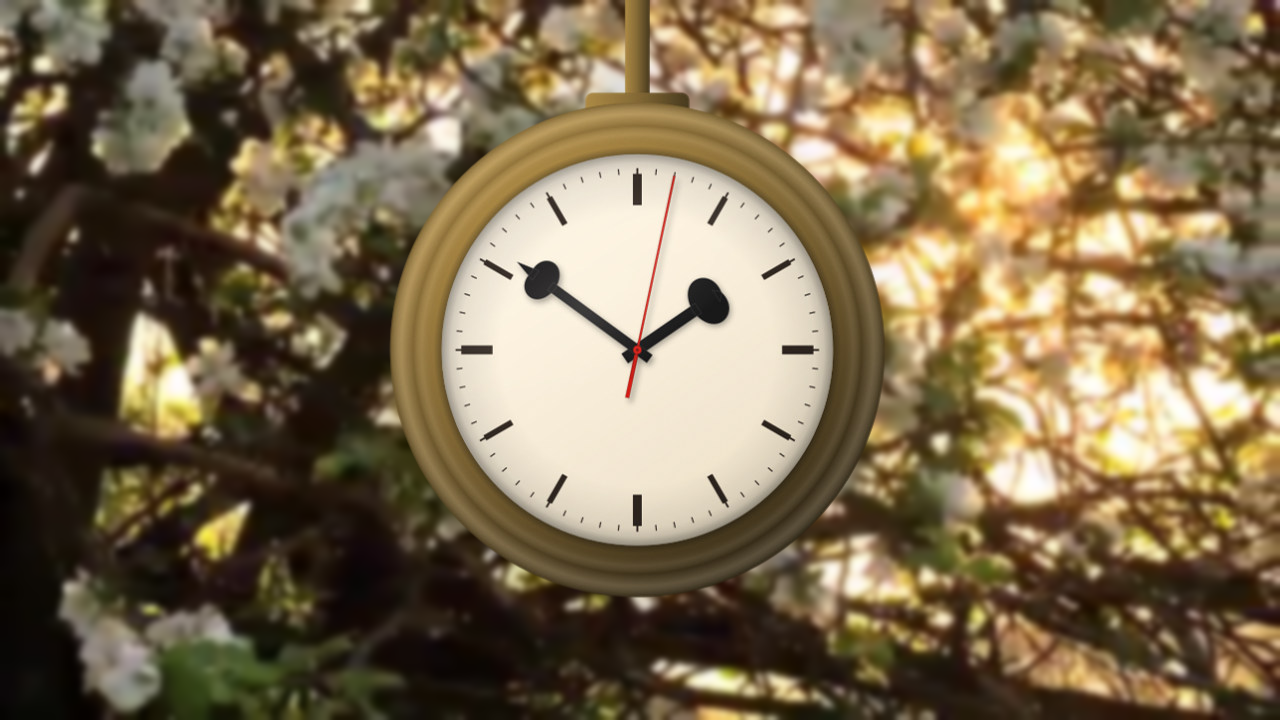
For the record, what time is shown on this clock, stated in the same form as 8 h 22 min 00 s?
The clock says 1 h 51 min 02 s
